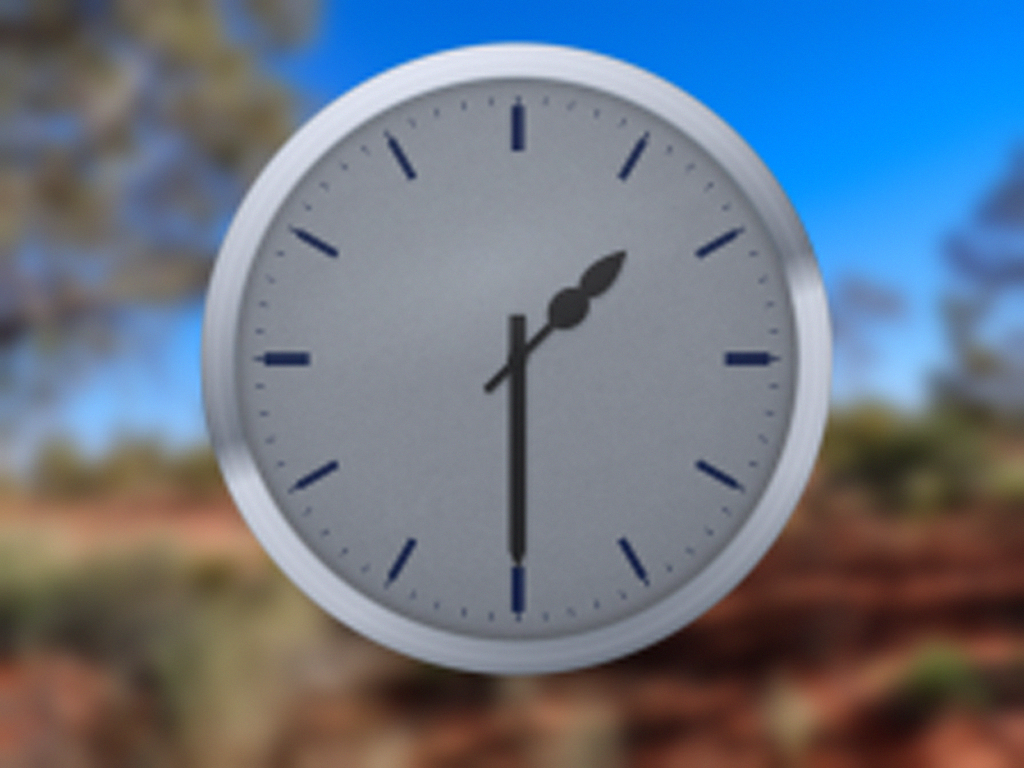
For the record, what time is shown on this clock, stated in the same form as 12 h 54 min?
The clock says 1 h 30 min
